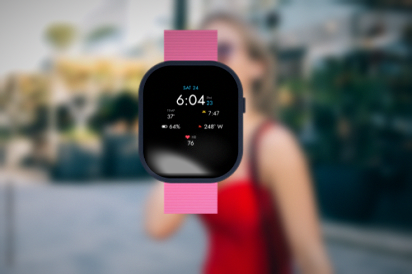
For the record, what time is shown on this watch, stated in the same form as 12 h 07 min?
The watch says 6 h 04 min
